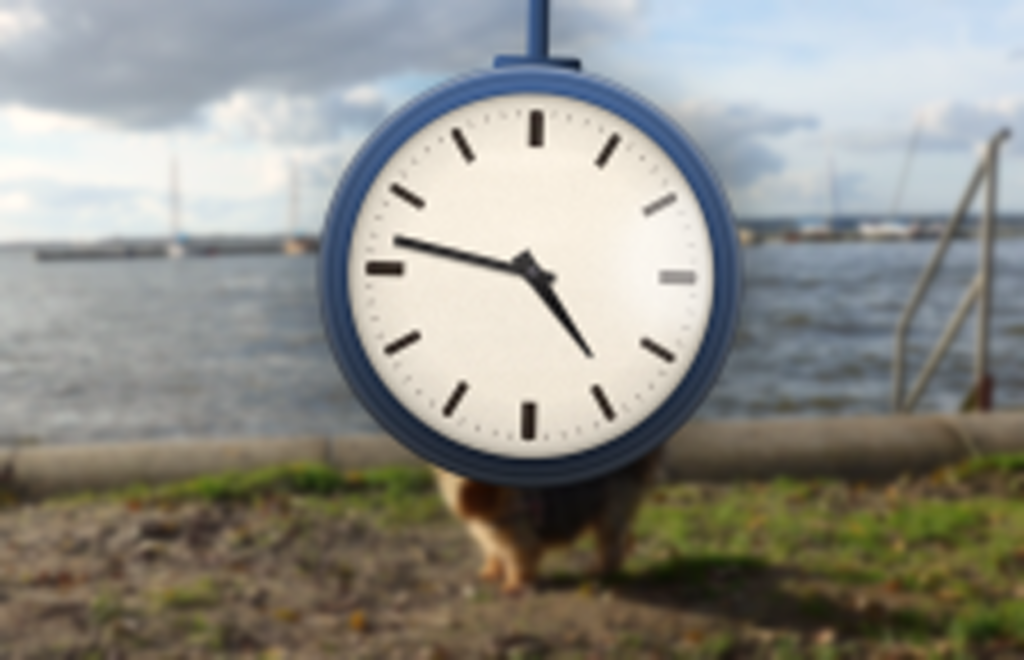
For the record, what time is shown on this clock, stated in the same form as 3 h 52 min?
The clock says 4 h 47 min
